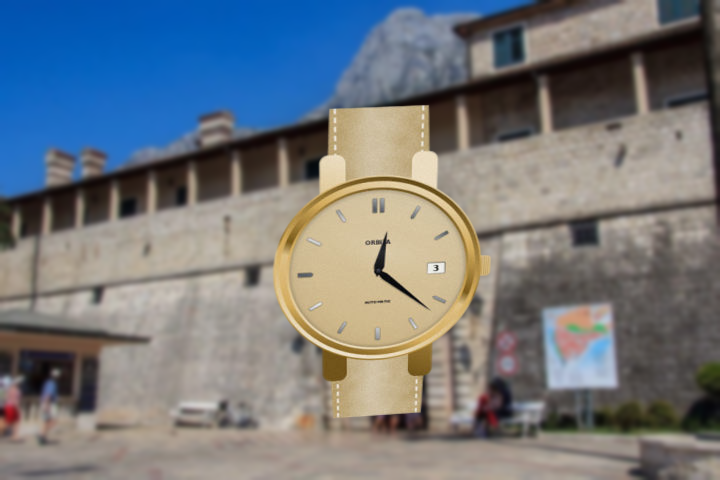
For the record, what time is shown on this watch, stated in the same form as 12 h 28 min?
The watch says 12 h 22 min
